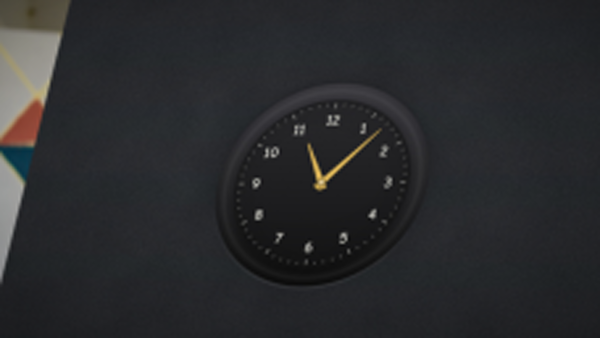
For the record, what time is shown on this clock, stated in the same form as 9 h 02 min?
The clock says 11 h 07 min
